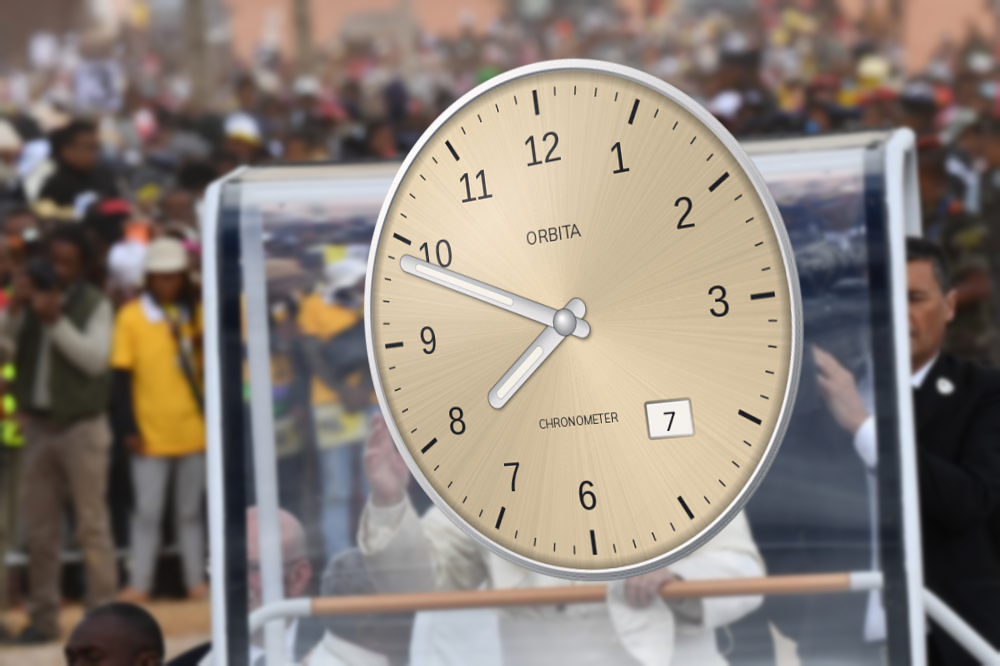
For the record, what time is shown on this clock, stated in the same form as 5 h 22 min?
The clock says 7 h 49 min
